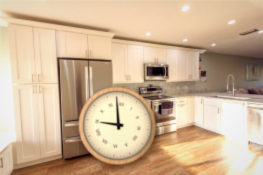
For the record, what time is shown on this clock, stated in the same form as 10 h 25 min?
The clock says 8 h 58 min
